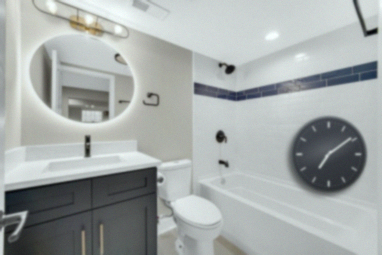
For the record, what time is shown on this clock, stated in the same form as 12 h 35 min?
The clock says 7 h 09 min
